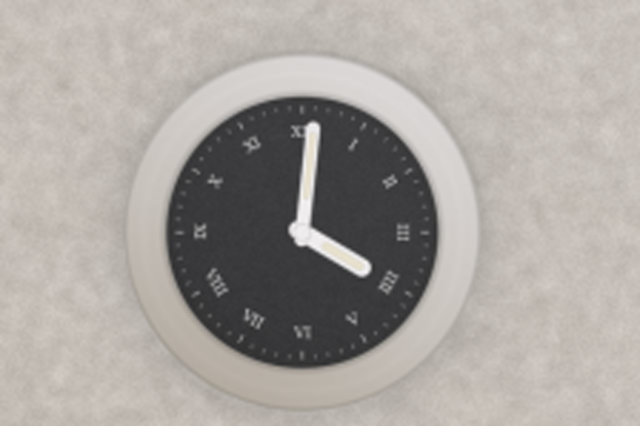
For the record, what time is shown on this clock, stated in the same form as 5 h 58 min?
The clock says 4 h 01 min
